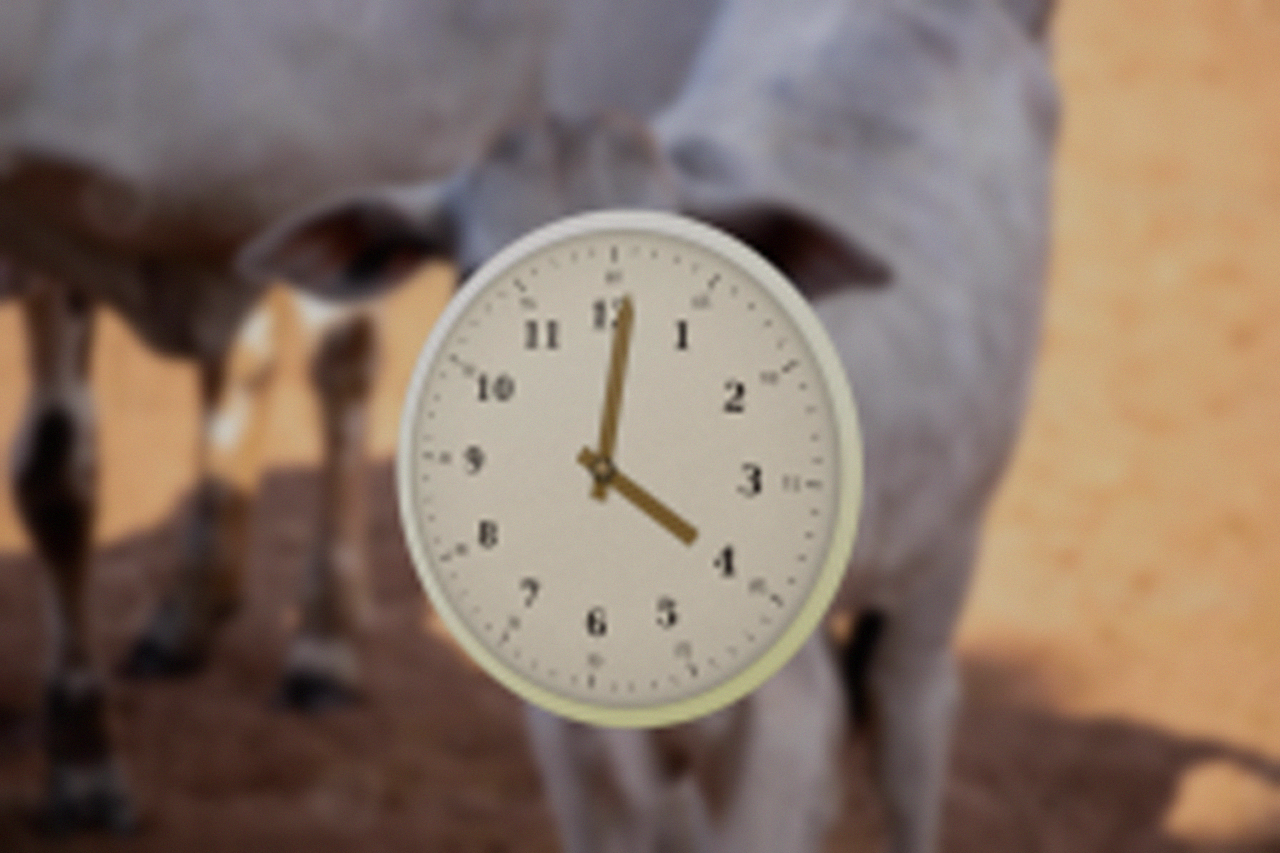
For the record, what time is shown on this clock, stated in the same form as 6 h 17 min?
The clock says 4 h 01 min
